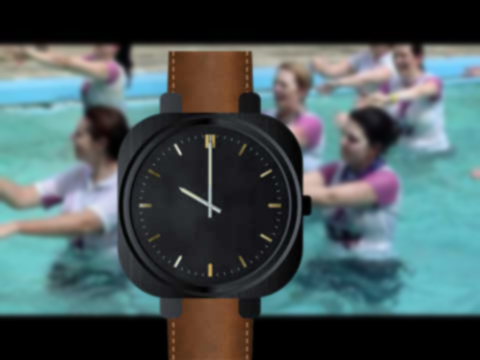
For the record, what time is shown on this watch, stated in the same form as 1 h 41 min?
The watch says 10 h 00 min
